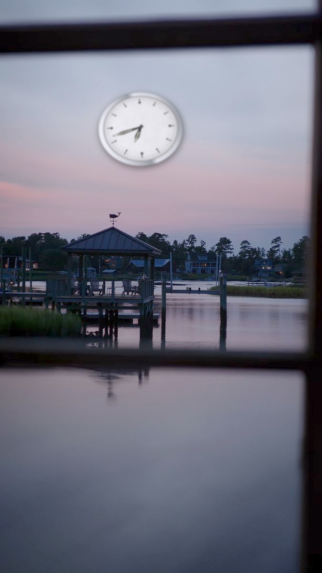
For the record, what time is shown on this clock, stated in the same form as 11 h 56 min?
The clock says 6 h 42 min
